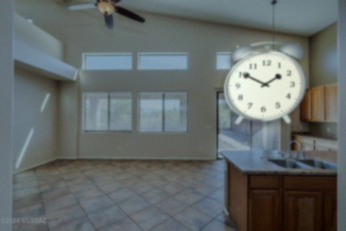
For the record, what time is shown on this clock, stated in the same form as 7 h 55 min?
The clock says 1 h 50 min
